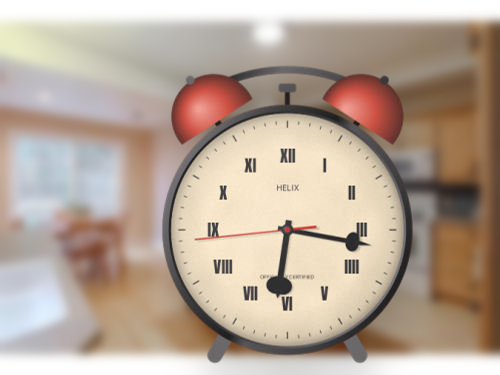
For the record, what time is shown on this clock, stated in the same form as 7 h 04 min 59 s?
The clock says 6 h 16 min 44 s
